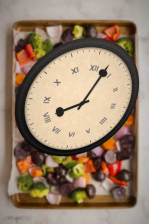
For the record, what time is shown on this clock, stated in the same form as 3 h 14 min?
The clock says 8 h 03 min
